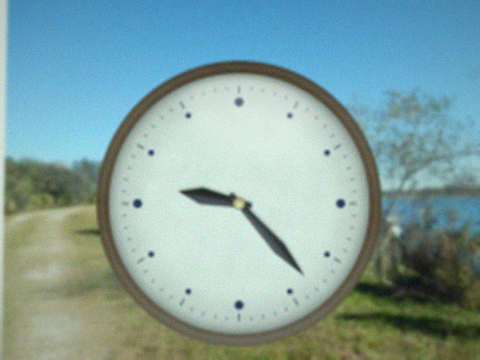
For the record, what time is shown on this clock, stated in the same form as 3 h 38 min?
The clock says 9 h 23 min
